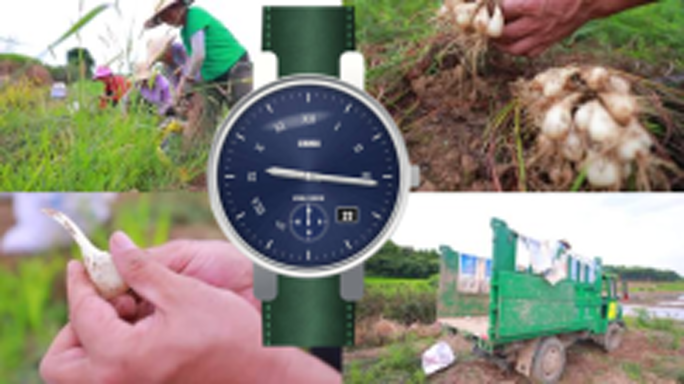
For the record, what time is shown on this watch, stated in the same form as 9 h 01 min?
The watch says 9 h 16 min
